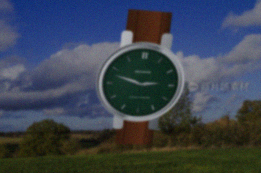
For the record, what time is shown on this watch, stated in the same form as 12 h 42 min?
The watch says 2 h 48 min
